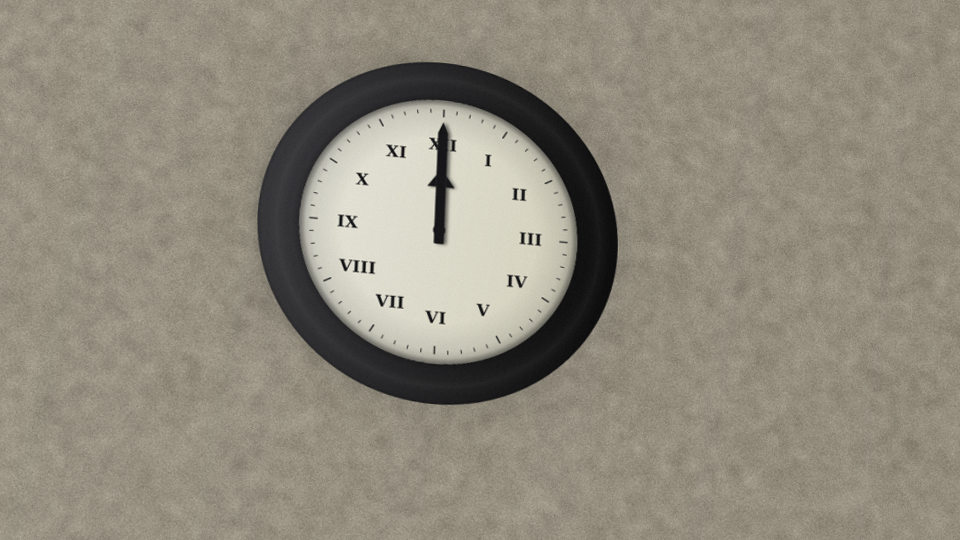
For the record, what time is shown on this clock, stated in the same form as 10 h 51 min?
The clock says 12 h 00 min
